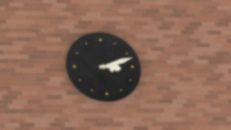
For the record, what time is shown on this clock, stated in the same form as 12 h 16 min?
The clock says 3 h 12 min
